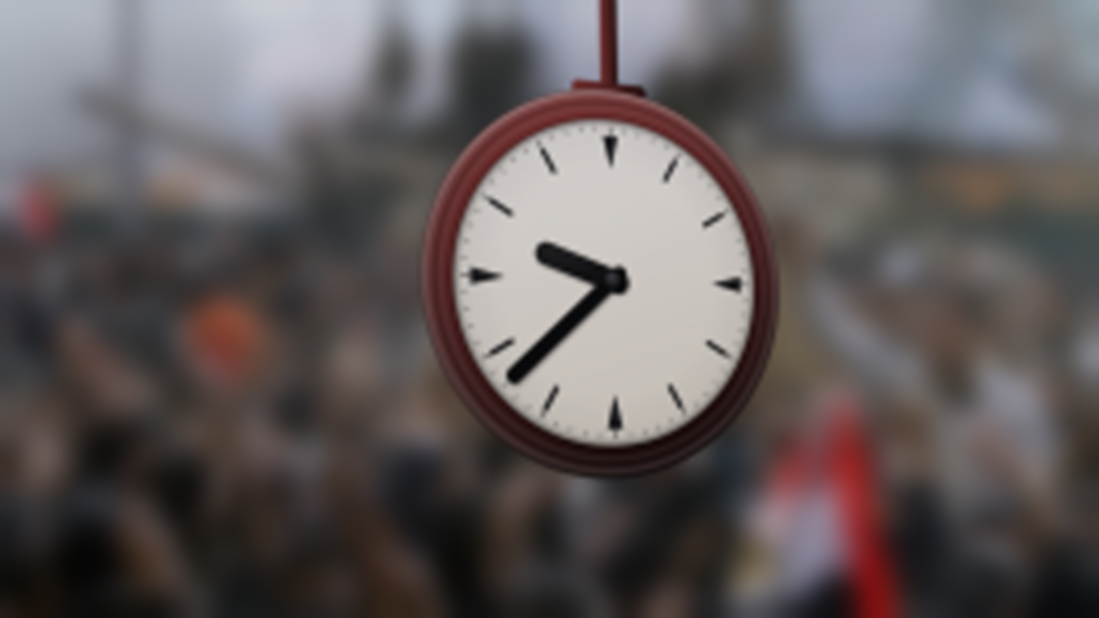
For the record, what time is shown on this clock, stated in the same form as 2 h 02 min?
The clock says 9 h 38 min
